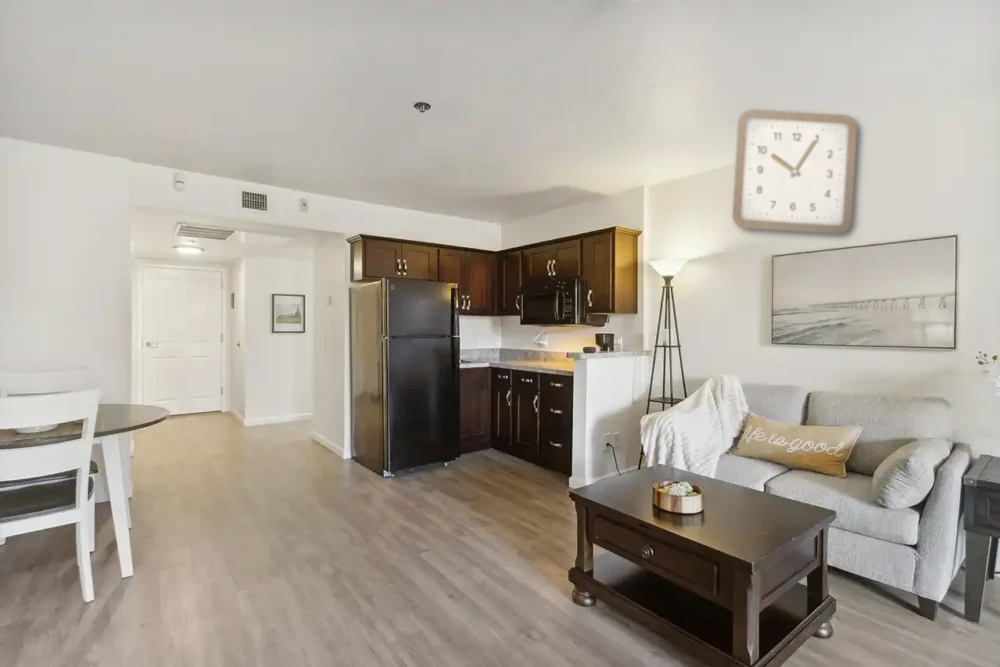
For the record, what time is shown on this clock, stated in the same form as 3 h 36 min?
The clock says 10 h 05 min
